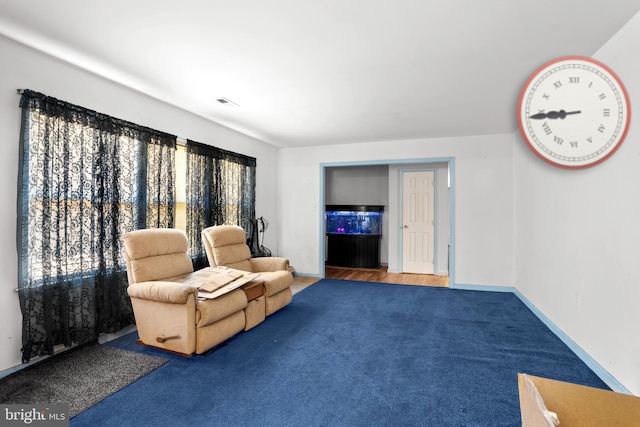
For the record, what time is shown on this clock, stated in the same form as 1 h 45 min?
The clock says 8 h 44 min
